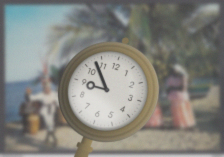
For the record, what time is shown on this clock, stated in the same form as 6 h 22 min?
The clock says 8 h 53 min
